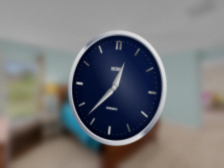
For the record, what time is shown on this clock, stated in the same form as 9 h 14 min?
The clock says 12 h 37 min
